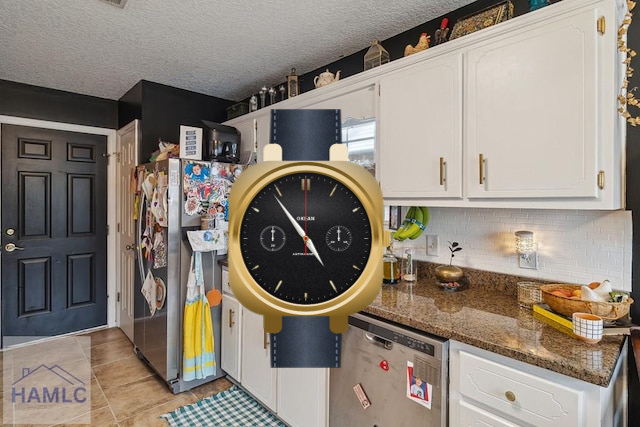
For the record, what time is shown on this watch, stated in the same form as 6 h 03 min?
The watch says 4 h 54 min
